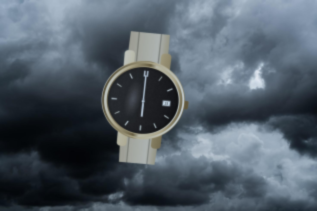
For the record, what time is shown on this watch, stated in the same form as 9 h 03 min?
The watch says 6 h 00 min
